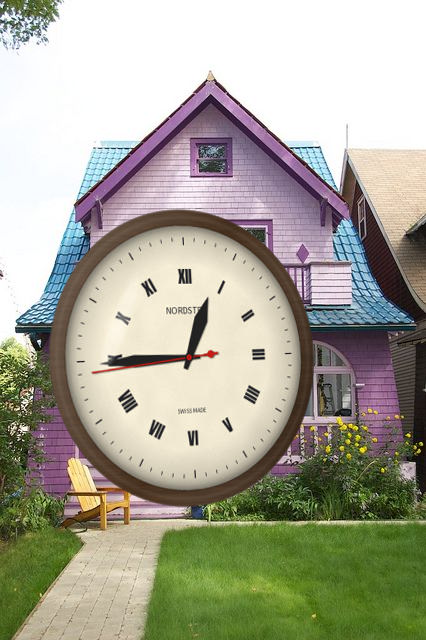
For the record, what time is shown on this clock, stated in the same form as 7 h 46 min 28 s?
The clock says 12 h 44 min 44 s
